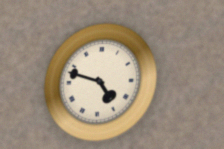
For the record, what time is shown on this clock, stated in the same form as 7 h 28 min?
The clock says 4 h 48 min
